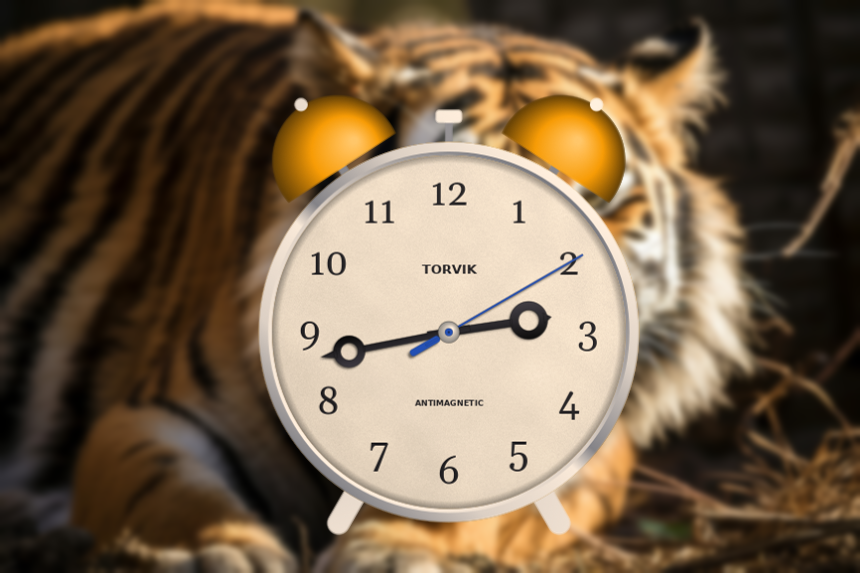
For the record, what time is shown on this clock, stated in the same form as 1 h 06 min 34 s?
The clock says 2 h 43 min 10 s
